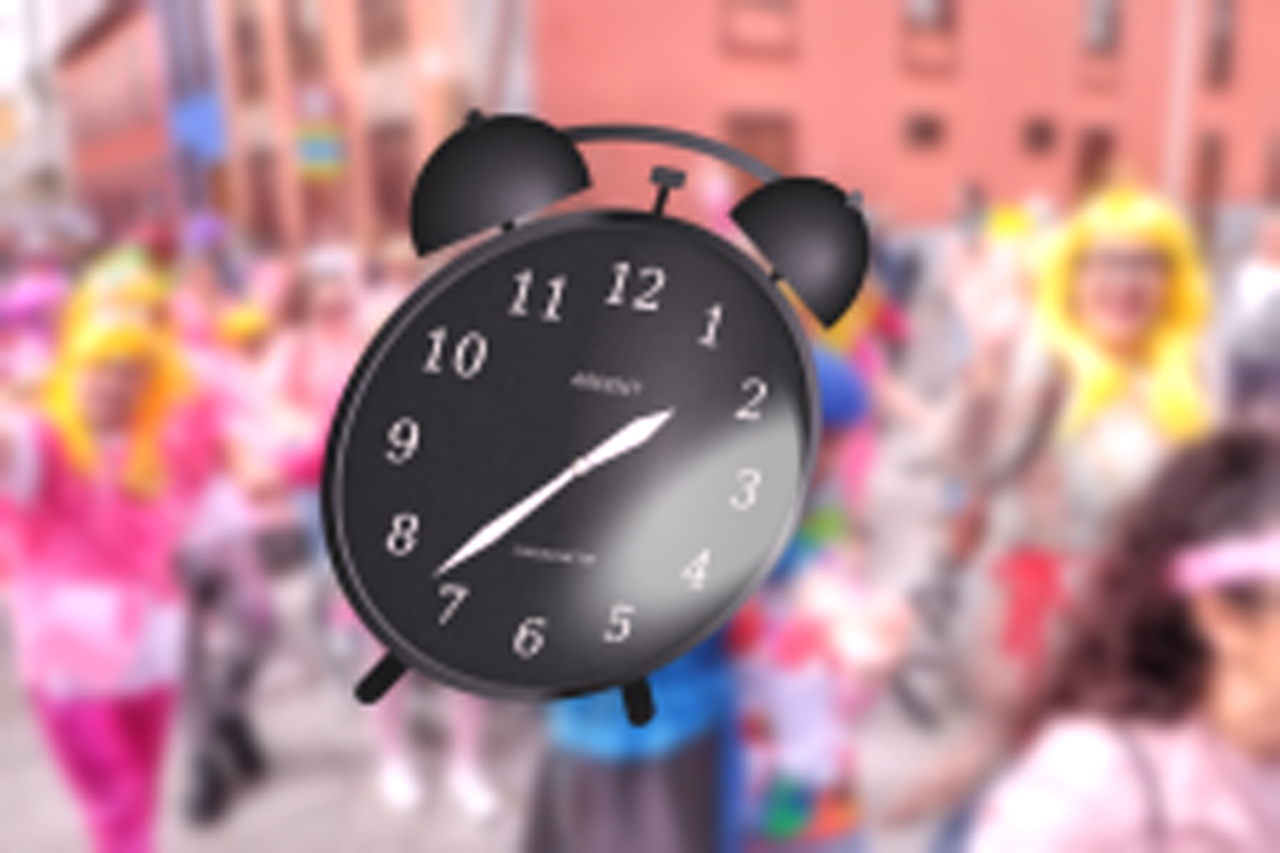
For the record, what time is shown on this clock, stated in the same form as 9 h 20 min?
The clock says 1 h 37 min
